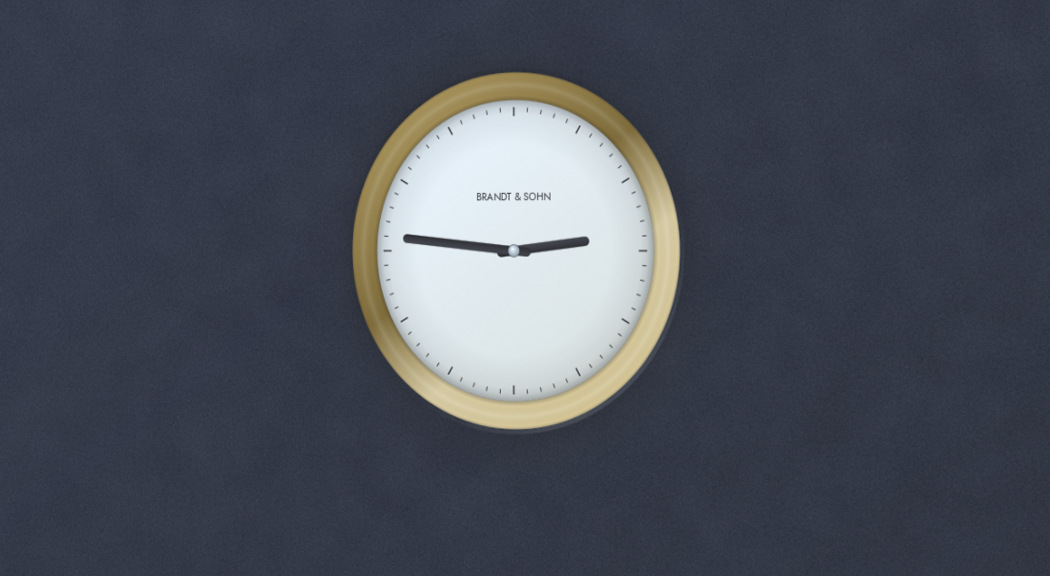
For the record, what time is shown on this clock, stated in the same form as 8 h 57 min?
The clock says 2 h 46 min
